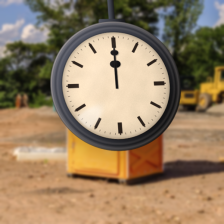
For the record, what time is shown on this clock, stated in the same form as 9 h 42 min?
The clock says 12 h 00 min
